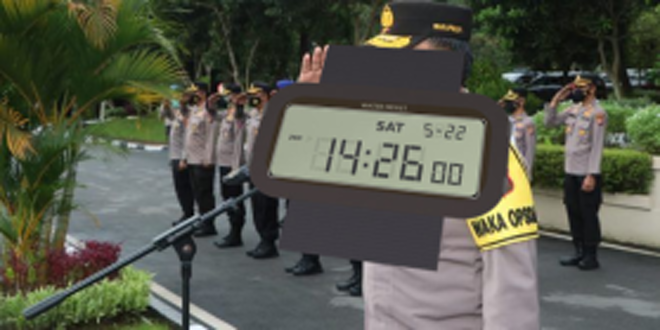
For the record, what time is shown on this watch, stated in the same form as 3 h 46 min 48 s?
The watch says 14 h 26 min 00 s
